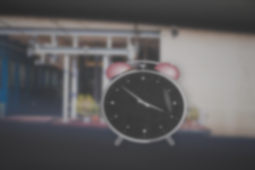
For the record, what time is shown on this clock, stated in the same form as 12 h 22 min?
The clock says 3 h 52 min
